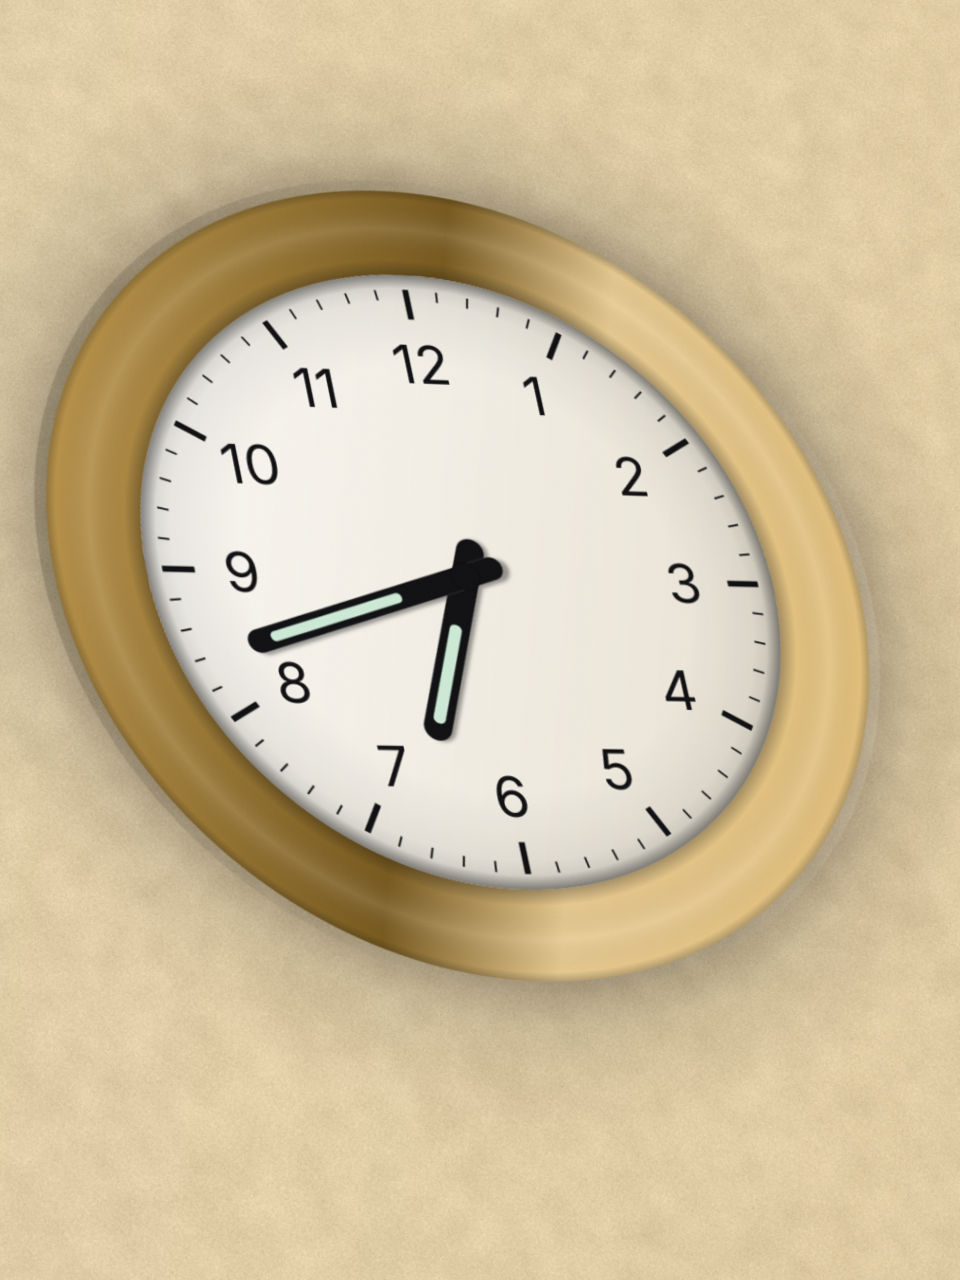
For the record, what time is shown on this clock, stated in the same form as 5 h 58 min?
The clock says 6 h 42 min
